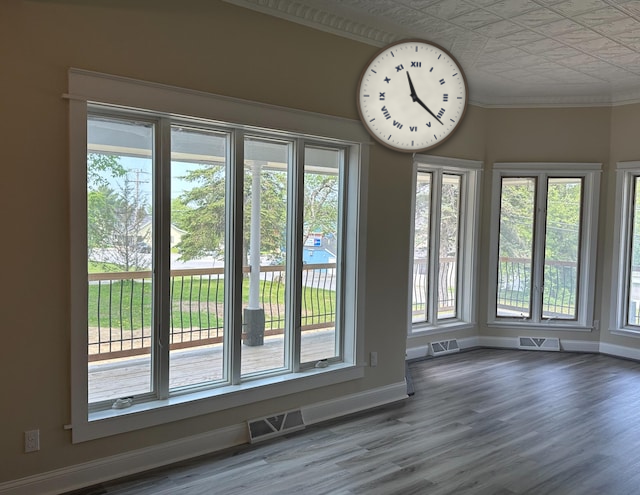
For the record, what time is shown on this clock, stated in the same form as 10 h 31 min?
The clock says 11 h 22 min
